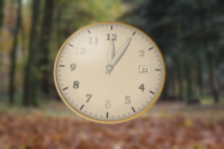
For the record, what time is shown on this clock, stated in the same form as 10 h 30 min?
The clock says 12 h 05 min
